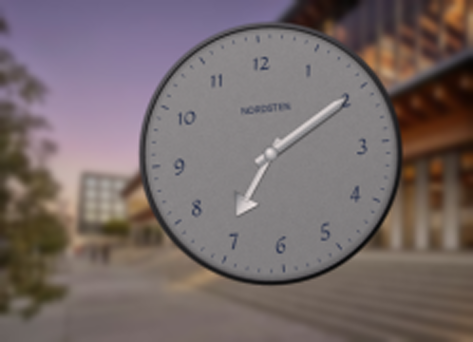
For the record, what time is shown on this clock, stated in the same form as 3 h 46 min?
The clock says 7 h 10 min
